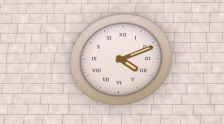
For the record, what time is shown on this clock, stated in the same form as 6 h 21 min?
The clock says 4 h 11 min
